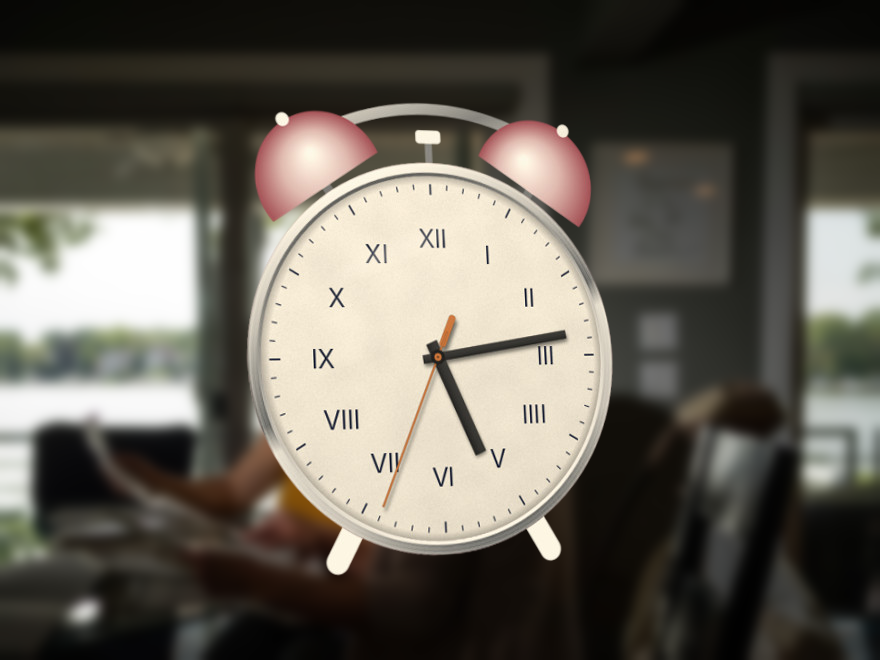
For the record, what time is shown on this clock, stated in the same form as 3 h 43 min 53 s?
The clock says 5 h 13 min 34 s
